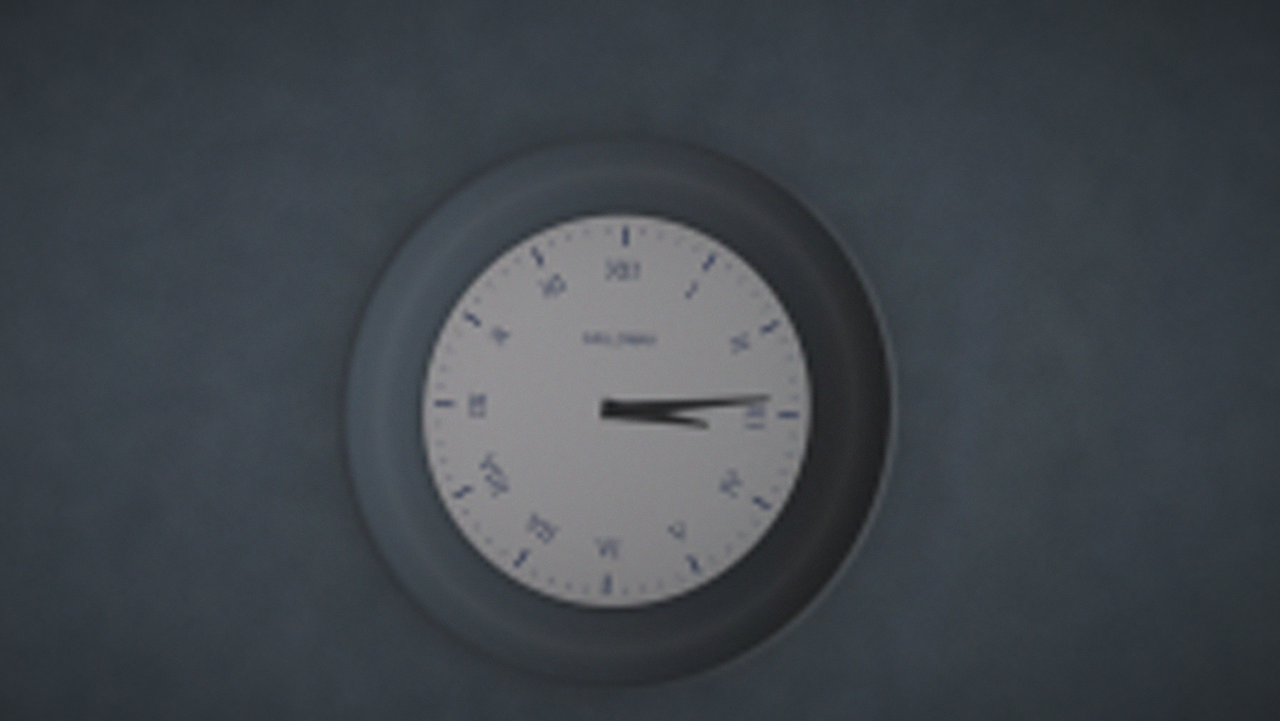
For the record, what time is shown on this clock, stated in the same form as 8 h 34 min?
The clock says 3 h 14 min
